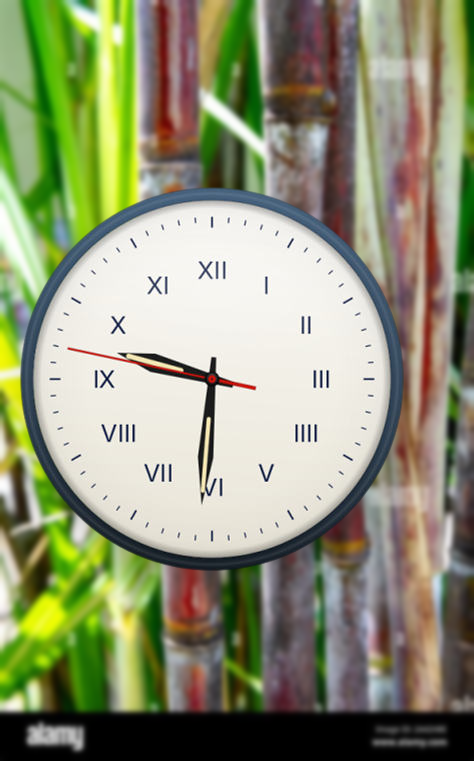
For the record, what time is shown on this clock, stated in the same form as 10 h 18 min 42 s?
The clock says 9 h 30 min 47 s
